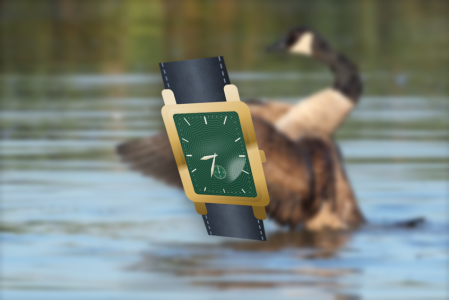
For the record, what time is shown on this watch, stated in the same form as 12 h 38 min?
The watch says 8 h 34 min
